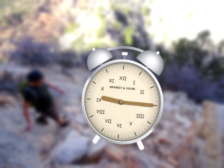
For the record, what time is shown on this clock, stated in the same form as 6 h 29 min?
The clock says 9 h 15 min
